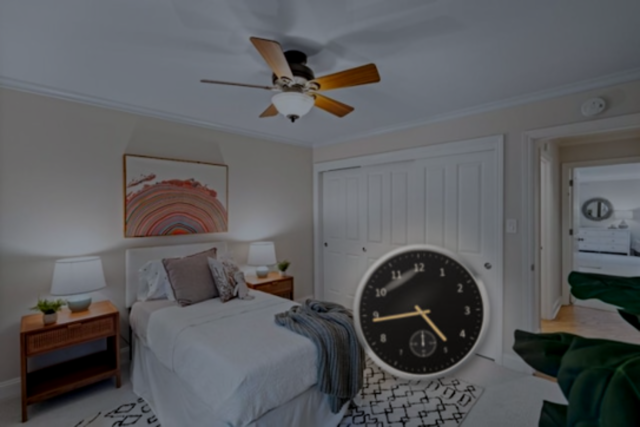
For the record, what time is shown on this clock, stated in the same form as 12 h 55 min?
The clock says 4 h 44 min
